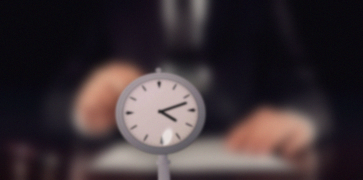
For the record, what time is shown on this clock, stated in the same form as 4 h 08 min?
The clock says 4 h 12 min
